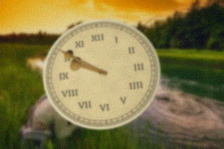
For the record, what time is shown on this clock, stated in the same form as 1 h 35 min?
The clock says 9 h 51 min
